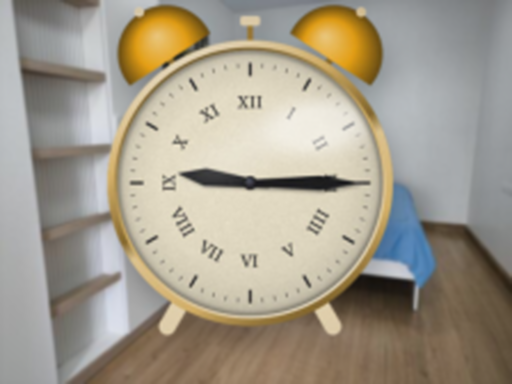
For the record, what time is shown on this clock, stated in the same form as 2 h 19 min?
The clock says 9 h 15 min
